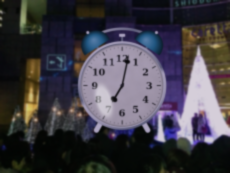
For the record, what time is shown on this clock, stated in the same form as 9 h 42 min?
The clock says 7 h 02 min
